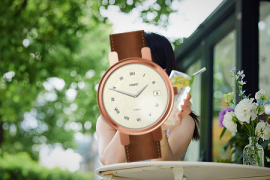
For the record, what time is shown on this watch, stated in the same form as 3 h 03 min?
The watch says 1 h 49 min
